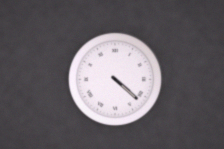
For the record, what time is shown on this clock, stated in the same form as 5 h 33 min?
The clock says 4 h 22 min
